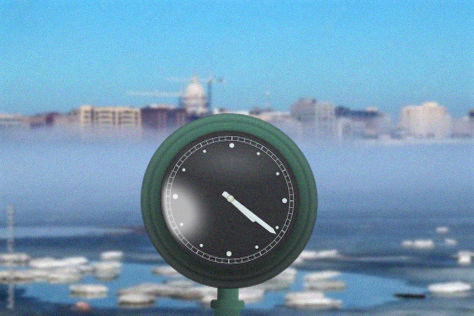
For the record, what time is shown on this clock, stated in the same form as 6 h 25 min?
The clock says 4 h 21 min
